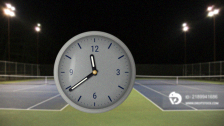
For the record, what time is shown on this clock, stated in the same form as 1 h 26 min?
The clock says 11 h 39 min
